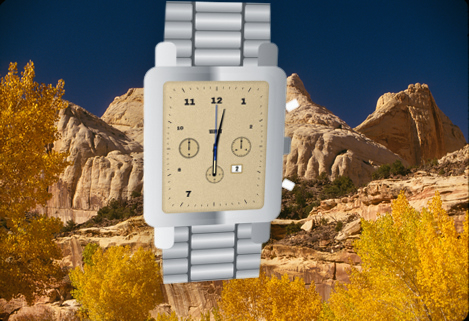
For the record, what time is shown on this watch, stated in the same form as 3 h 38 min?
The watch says 6 h 02 min
